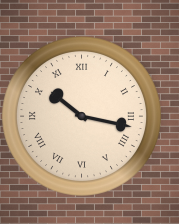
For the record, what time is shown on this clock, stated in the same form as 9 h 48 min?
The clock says 10 h 17 min
